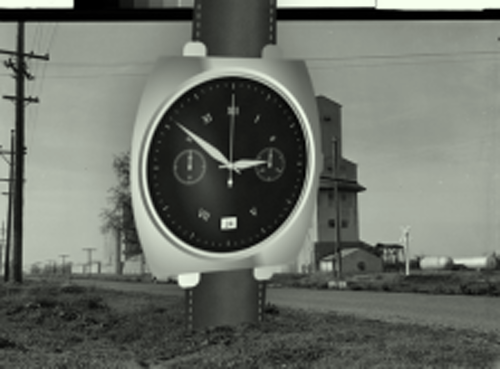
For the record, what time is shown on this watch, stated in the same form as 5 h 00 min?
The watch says 2 h 51 min
